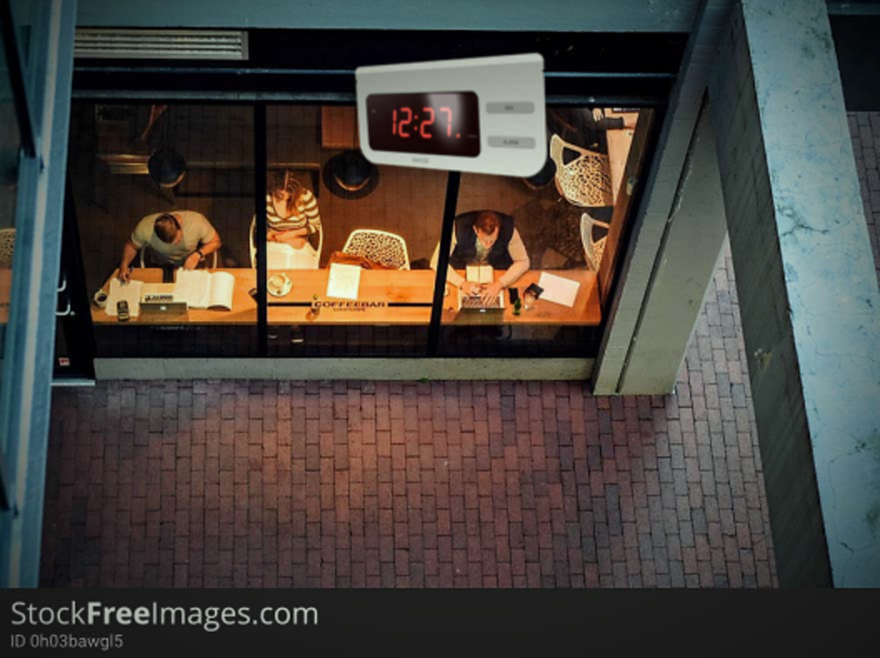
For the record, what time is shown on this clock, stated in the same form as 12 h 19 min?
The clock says 12 h 27 min
